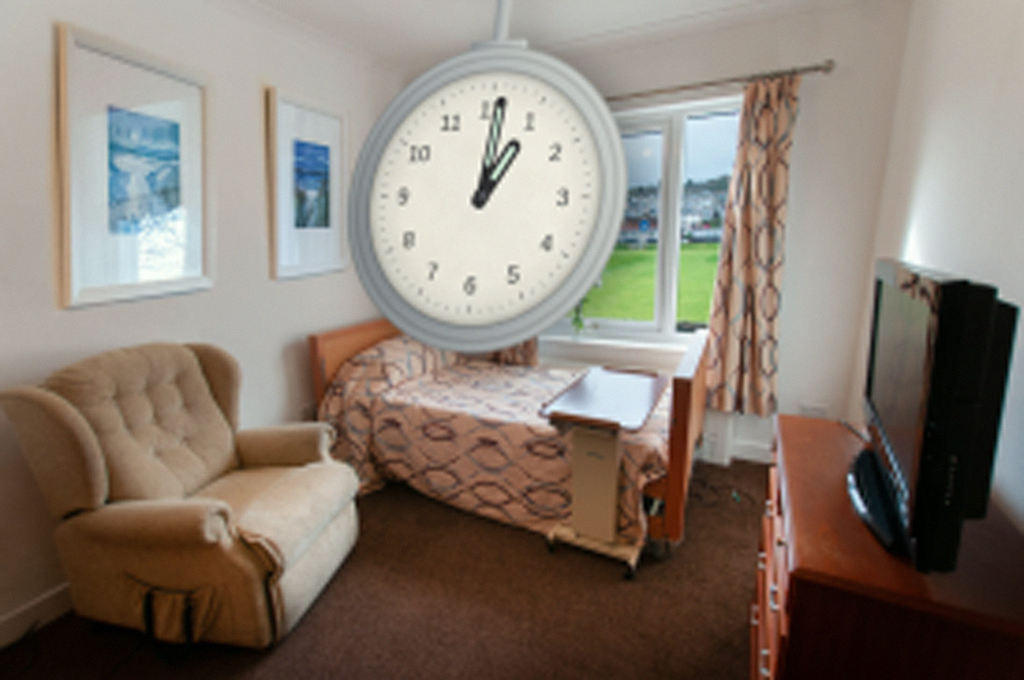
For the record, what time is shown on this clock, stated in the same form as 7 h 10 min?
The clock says 1 h 01 min
